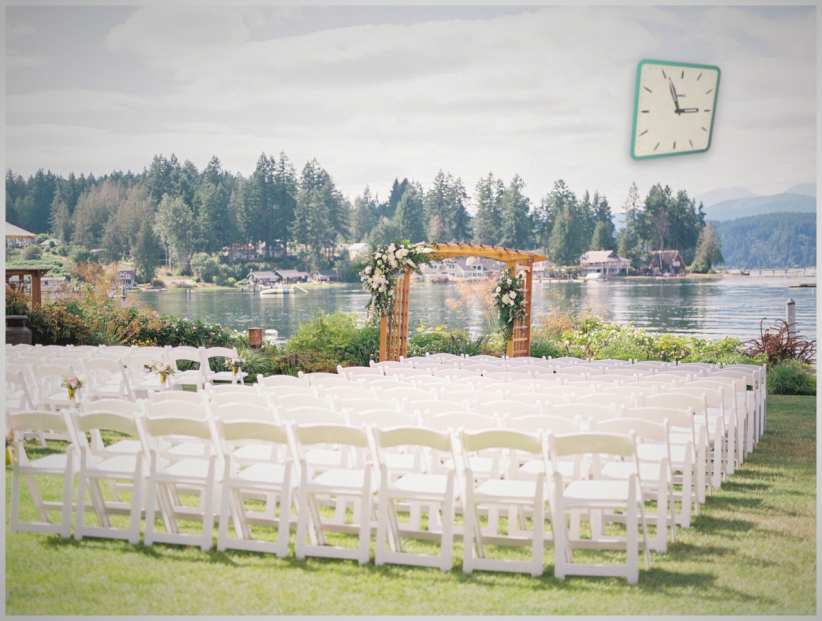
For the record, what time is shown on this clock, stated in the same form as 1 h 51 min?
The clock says 2 h 56 min
